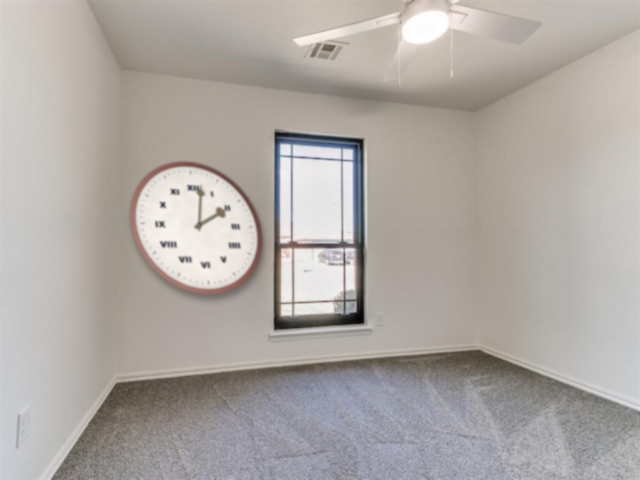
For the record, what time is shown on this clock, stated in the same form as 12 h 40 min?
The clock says 2 h 02 min
